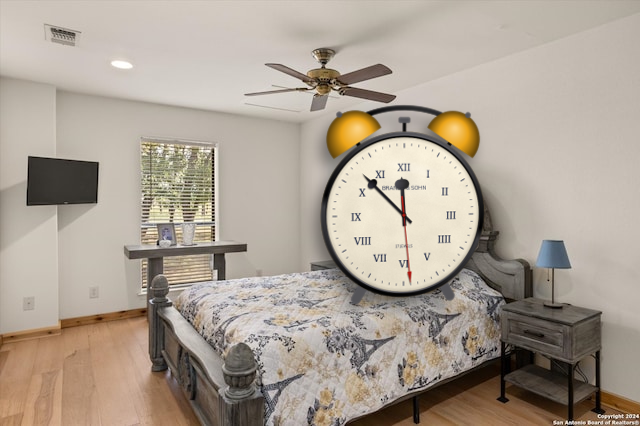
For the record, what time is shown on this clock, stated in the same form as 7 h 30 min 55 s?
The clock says 11 h 52 min 29 s
